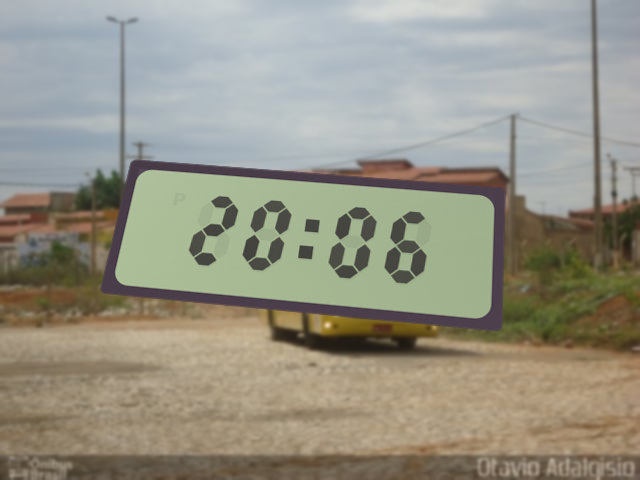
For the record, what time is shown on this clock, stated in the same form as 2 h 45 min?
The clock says 20 h 06 min
